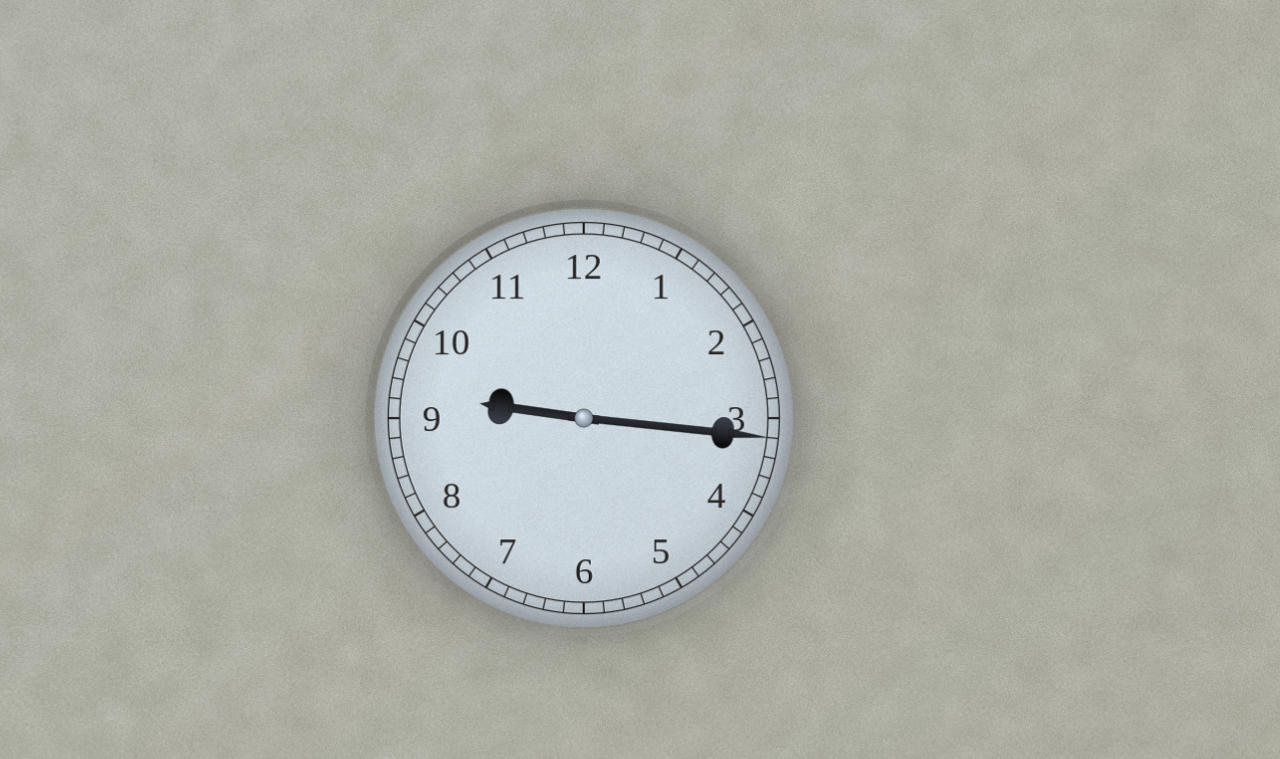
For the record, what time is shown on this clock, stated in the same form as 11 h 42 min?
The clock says 9 h 16 min
